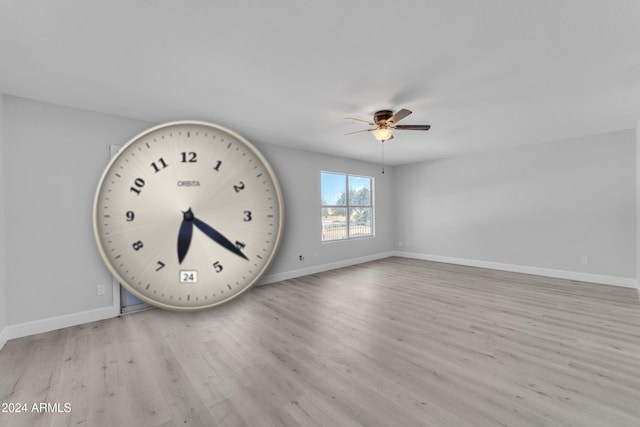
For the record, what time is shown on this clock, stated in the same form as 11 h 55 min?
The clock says 6 h 21 min
